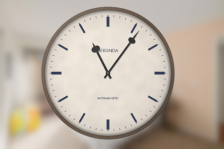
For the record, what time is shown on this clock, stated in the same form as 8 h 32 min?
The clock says 11 h 06 min
